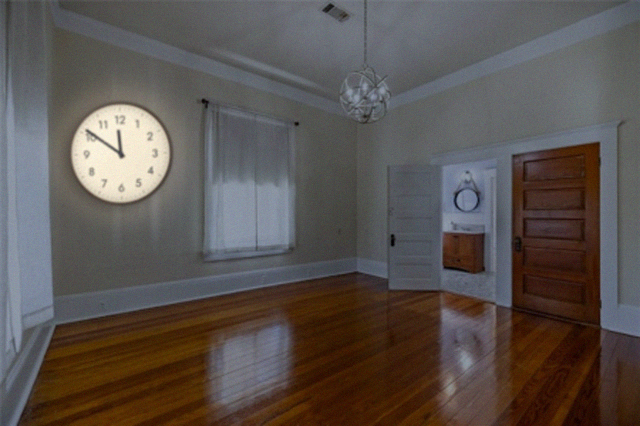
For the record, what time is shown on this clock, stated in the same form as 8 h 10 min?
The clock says 11 h 51 min
